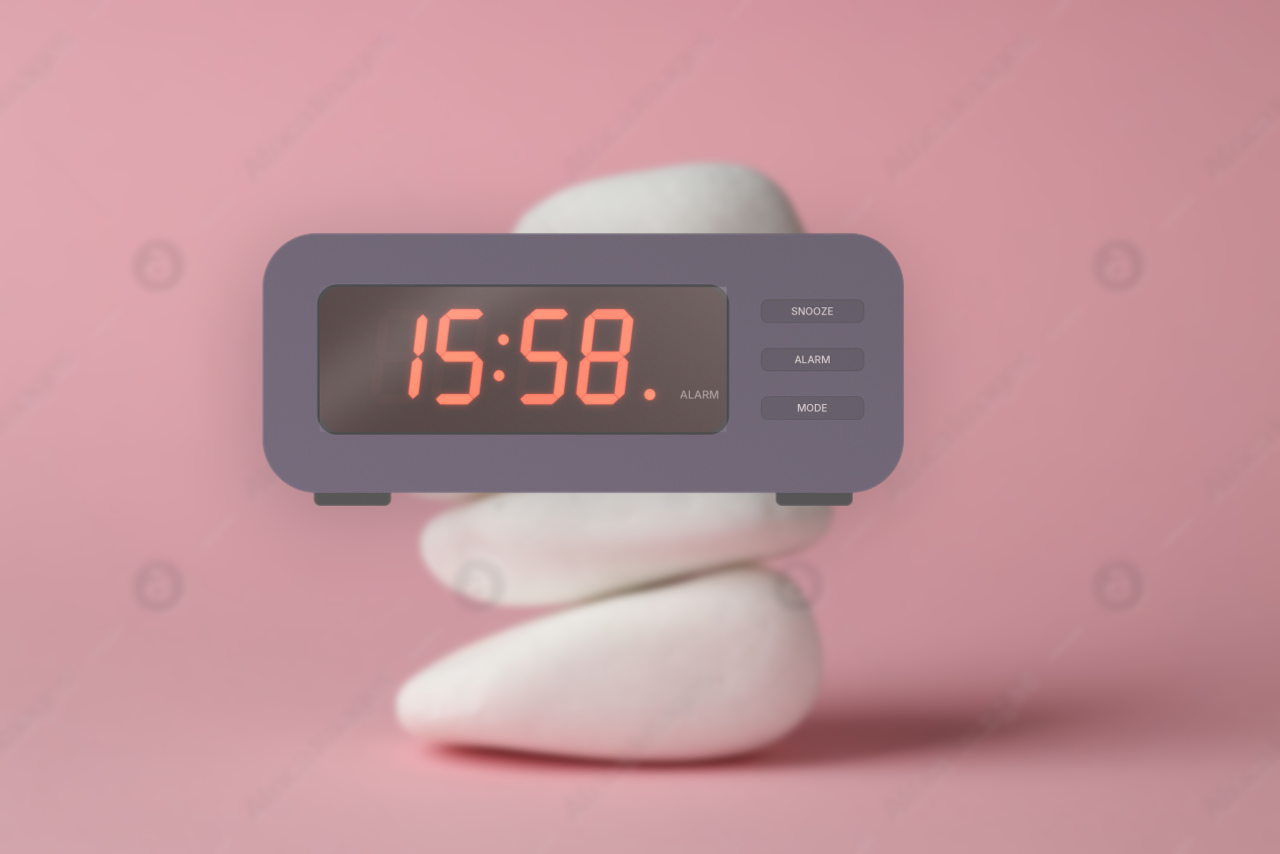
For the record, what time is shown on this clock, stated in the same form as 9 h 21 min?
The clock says 15 h 58 min
